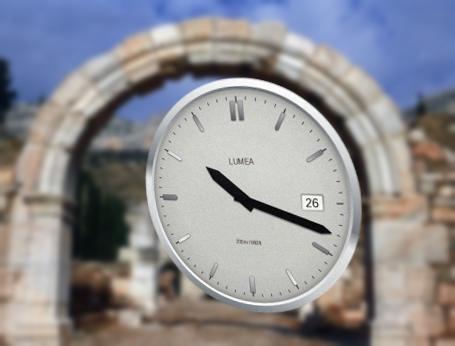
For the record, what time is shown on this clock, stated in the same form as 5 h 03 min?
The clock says 10 h 18 min
